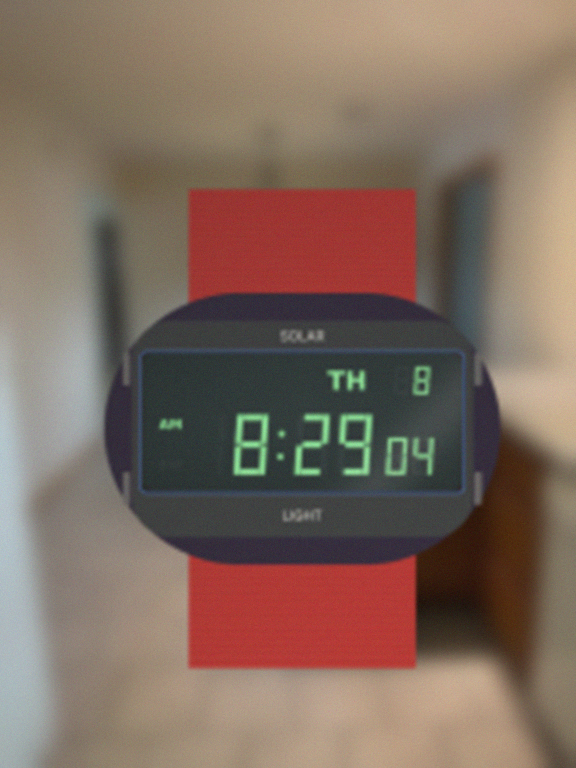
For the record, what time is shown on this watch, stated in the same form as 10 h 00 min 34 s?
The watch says 8 h 29 min 04 s
